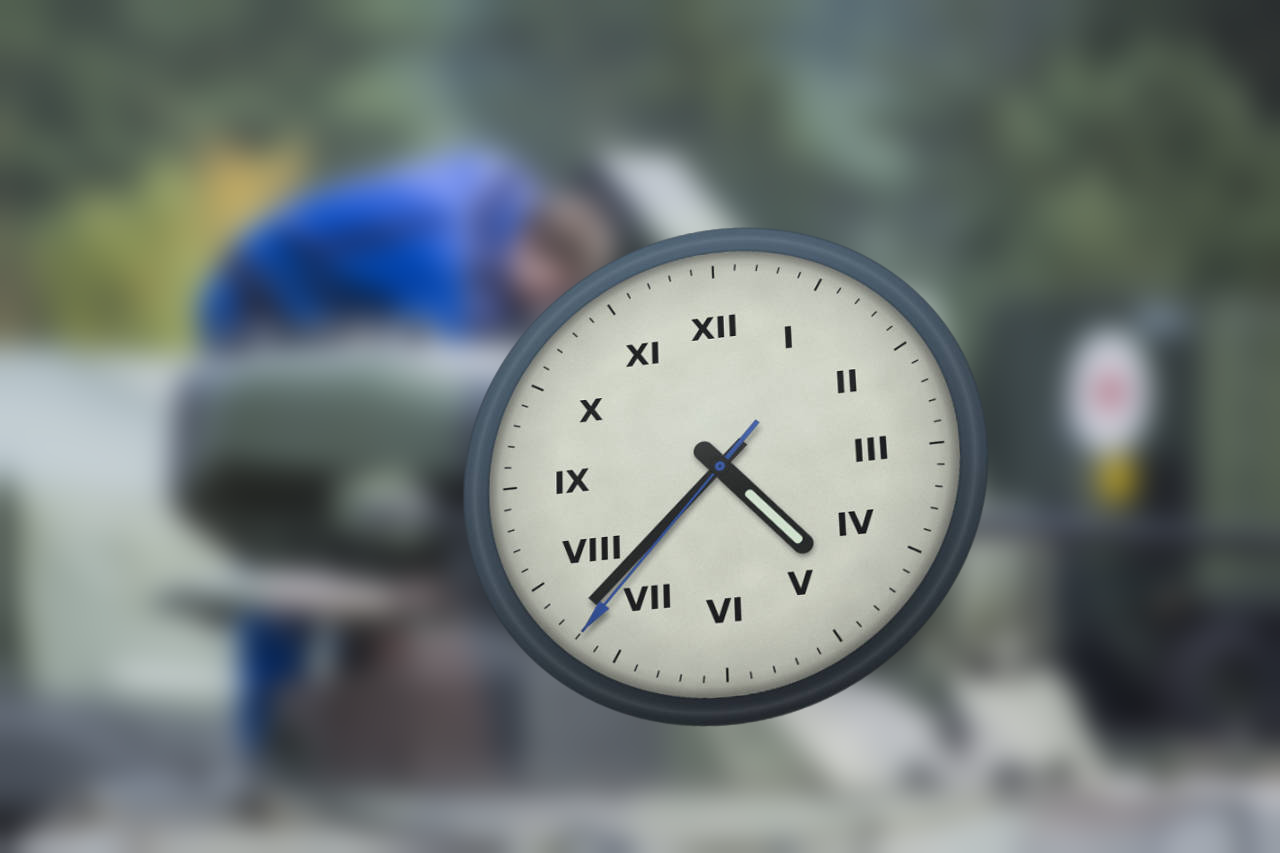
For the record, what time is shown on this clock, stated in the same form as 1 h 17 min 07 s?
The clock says 4 h 37 min 37 s
